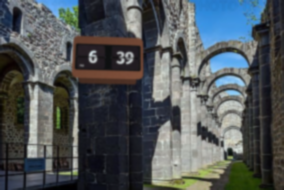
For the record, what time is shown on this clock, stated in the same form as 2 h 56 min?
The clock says 6 h 39 min
